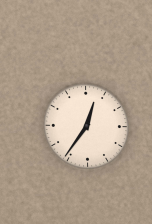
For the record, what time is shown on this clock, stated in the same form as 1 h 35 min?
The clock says 12 h 36 min
